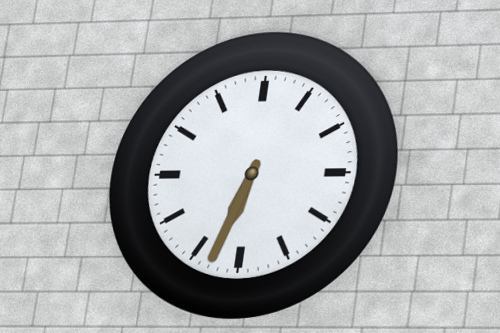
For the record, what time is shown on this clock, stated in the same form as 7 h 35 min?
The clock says 6 h 33 min
